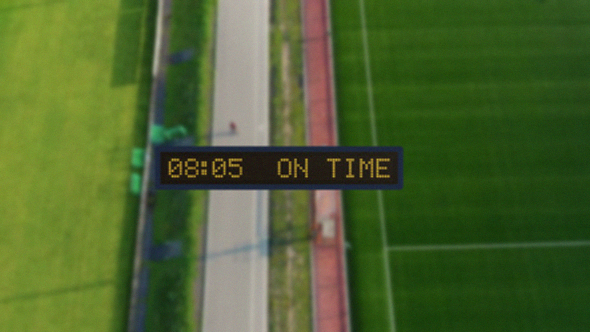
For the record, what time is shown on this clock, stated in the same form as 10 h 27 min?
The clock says 8 h 05 min
